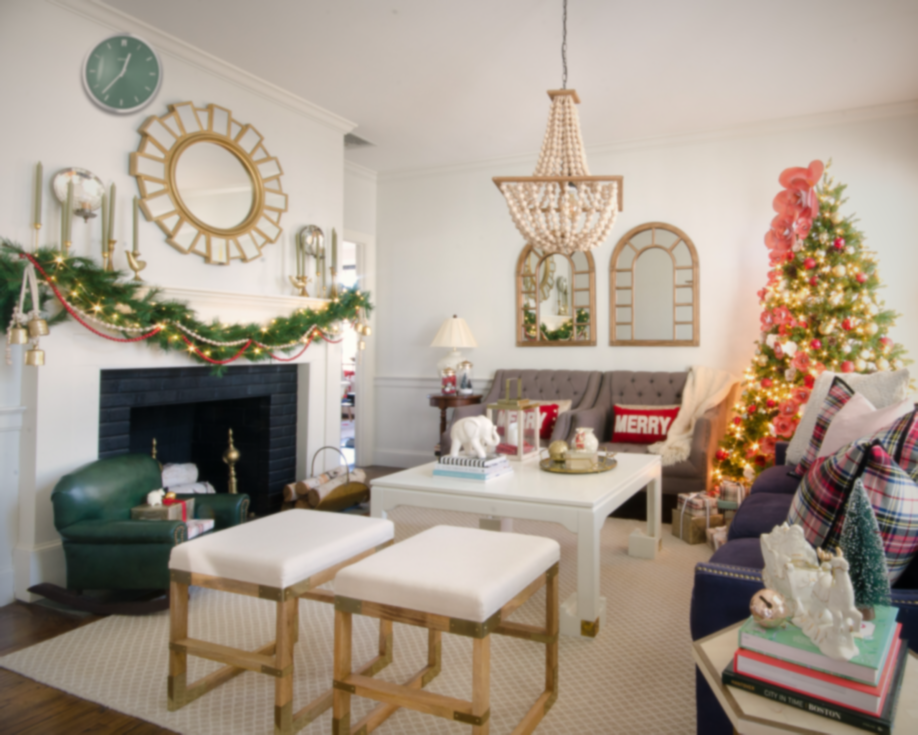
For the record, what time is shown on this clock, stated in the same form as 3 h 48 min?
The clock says 12 h 37 min
